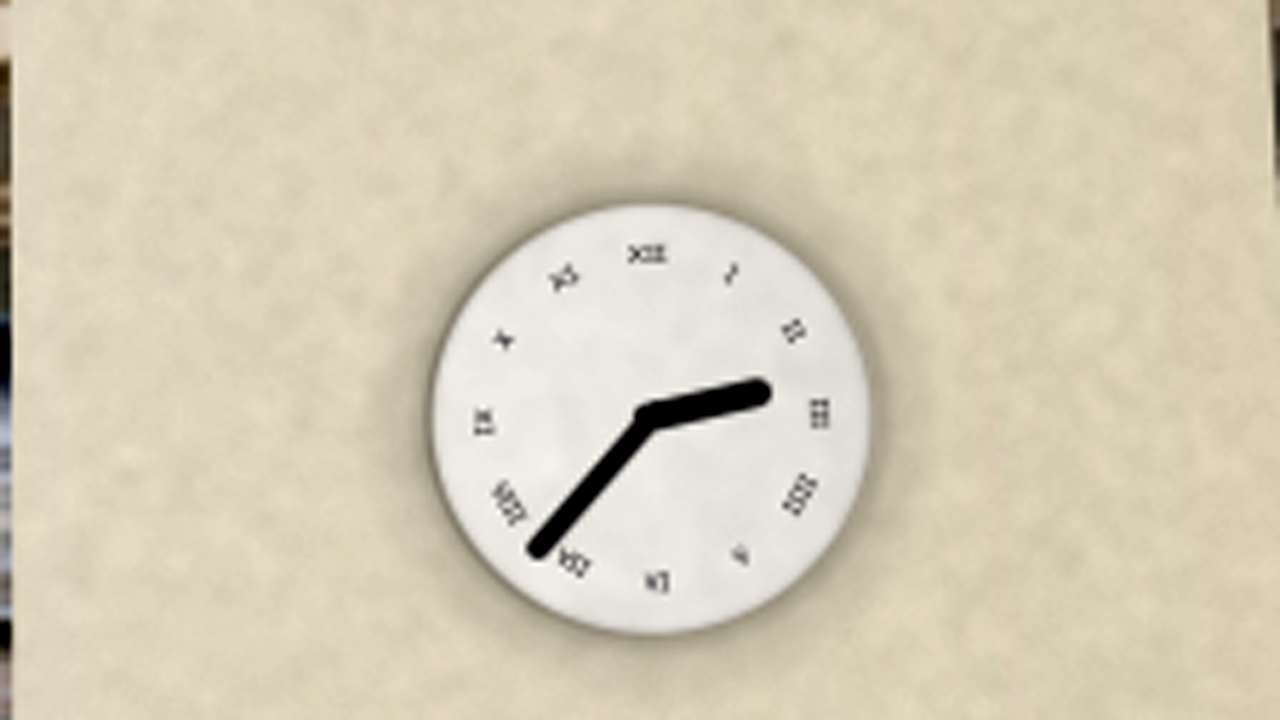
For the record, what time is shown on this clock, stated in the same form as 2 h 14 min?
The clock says 2 h 37 min
